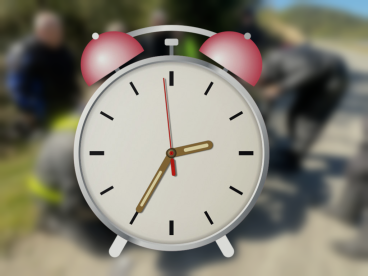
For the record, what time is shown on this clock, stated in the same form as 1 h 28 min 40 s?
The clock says 2 h 34 min 59 s
